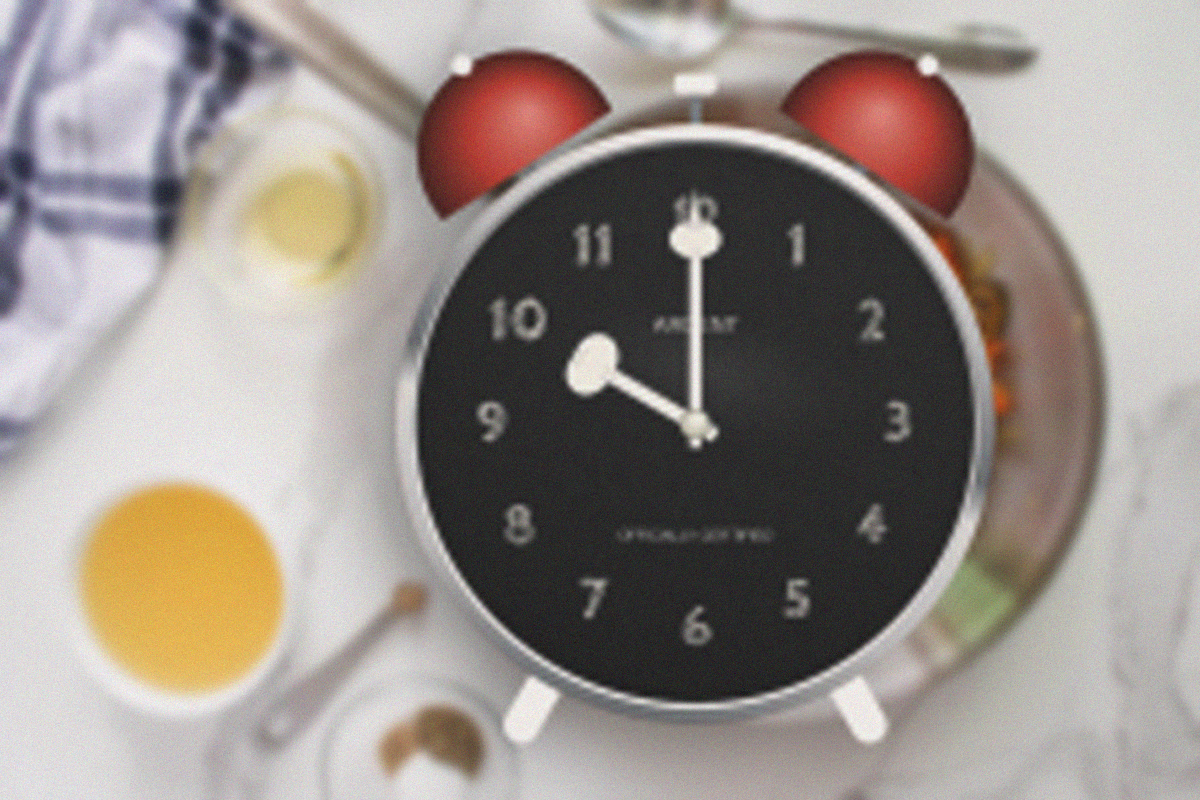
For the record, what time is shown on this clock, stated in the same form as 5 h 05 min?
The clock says 10 h 00 min
